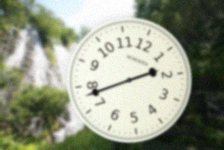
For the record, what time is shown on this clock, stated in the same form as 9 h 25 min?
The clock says 1 h 38 min
